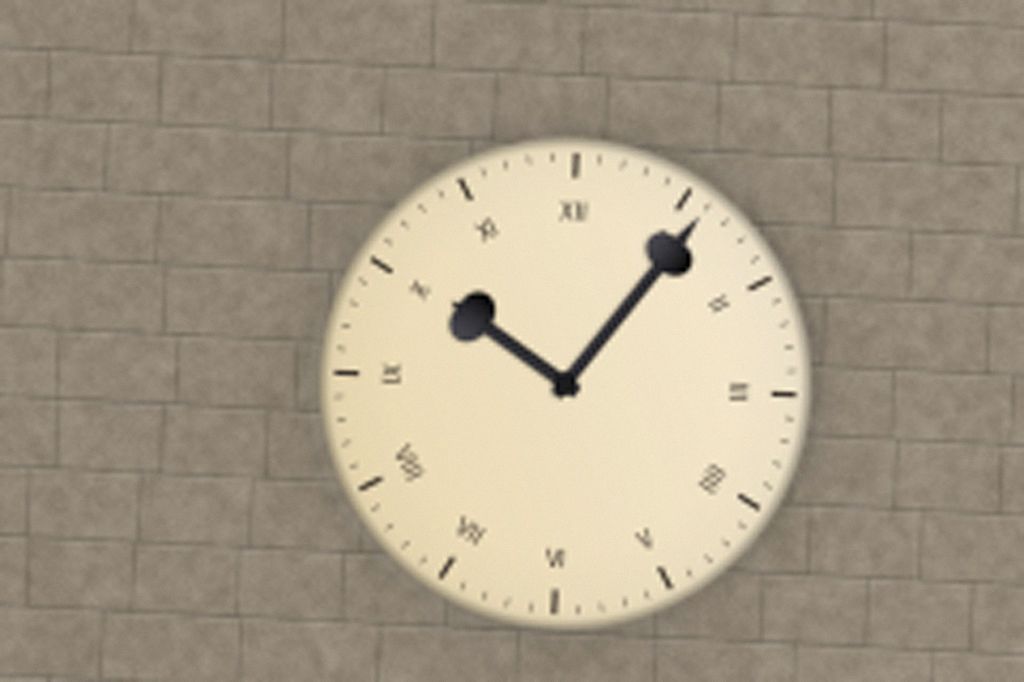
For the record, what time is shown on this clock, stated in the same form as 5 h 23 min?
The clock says 10 h 06 min
